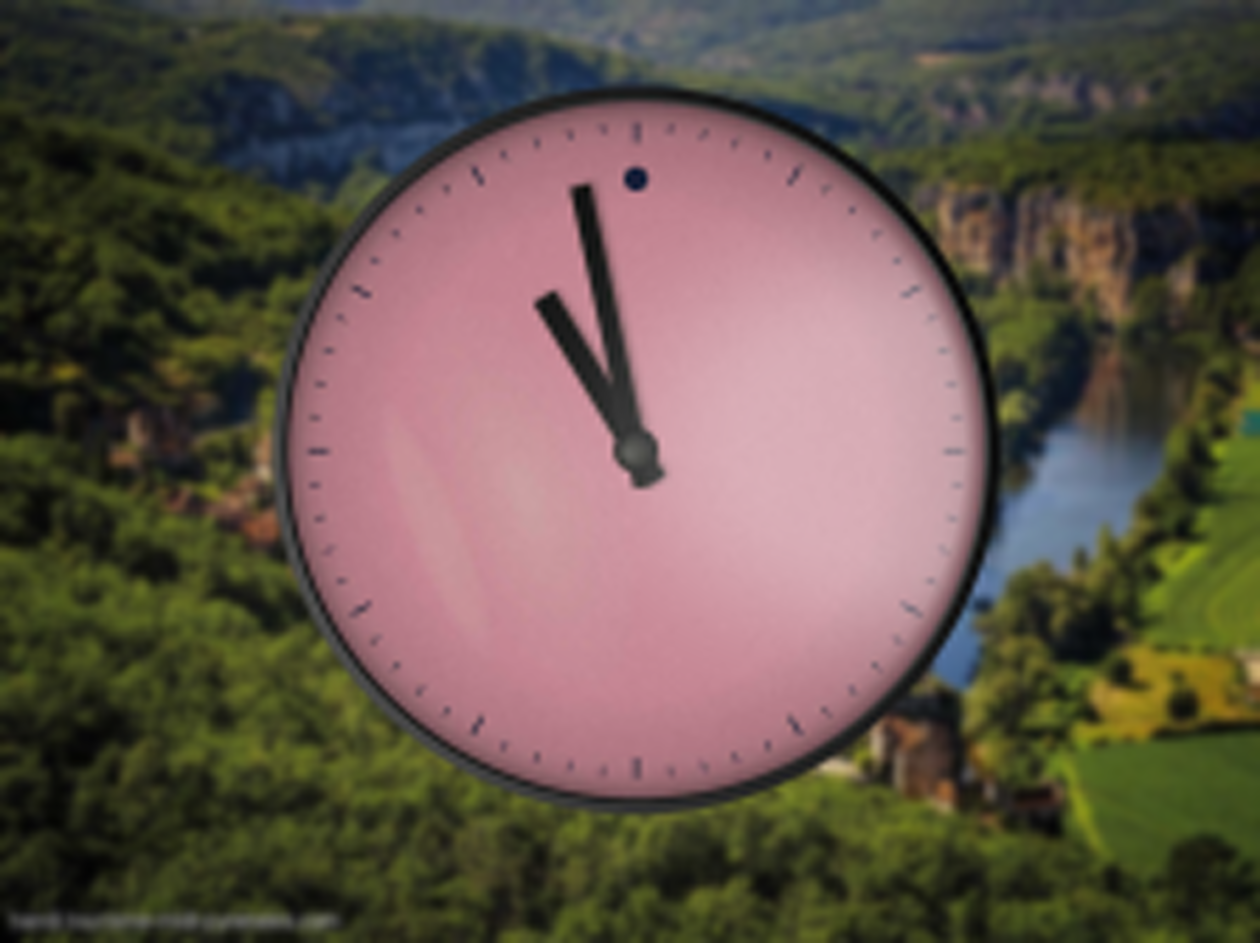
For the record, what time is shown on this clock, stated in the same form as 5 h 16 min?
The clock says 10 h 58 min
